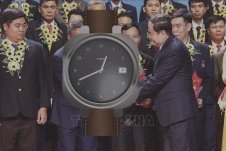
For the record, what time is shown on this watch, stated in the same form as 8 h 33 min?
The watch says 12 h 41 min
